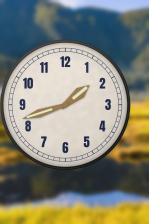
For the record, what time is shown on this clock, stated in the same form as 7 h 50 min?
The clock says 1 h 42 min
